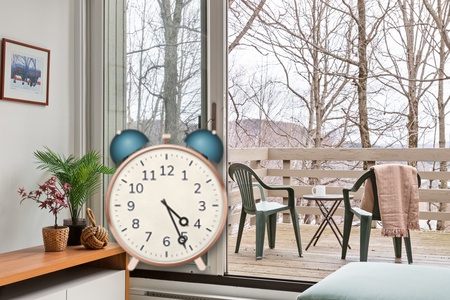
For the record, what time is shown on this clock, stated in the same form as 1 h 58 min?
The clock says 4 h 26 min
